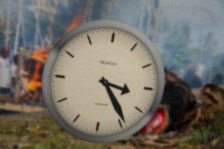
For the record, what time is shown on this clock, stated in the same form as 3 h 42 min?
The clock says 3 h 24 min
